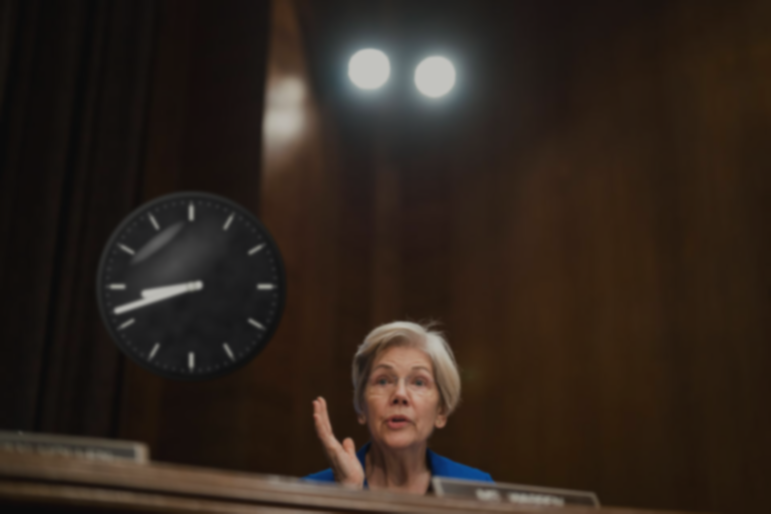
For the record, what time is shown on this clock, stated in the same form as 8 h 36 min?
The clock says 8 h 42 min
